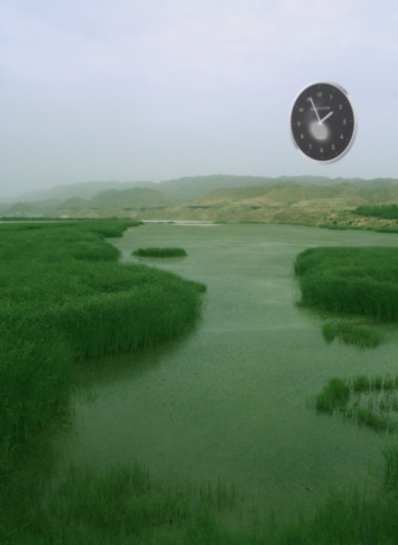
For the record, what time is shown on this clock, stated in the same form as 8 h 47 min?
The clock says 1 h 56 min
